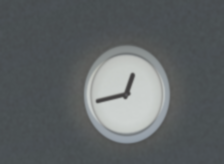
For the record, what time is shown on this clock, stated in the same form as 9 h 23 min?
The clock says 12 h 43 min
